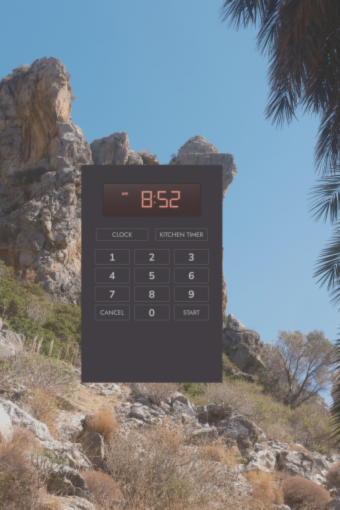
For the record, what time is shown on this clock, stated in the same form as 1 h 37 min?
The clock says 8 h 52 min
